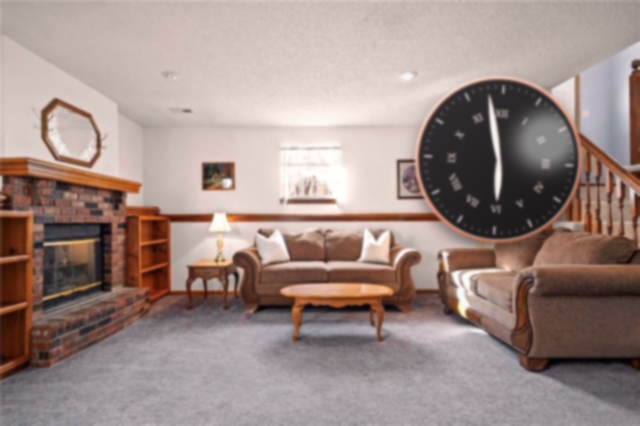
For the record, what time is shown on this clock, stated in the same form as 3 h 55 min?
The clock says 5 h 58 min
